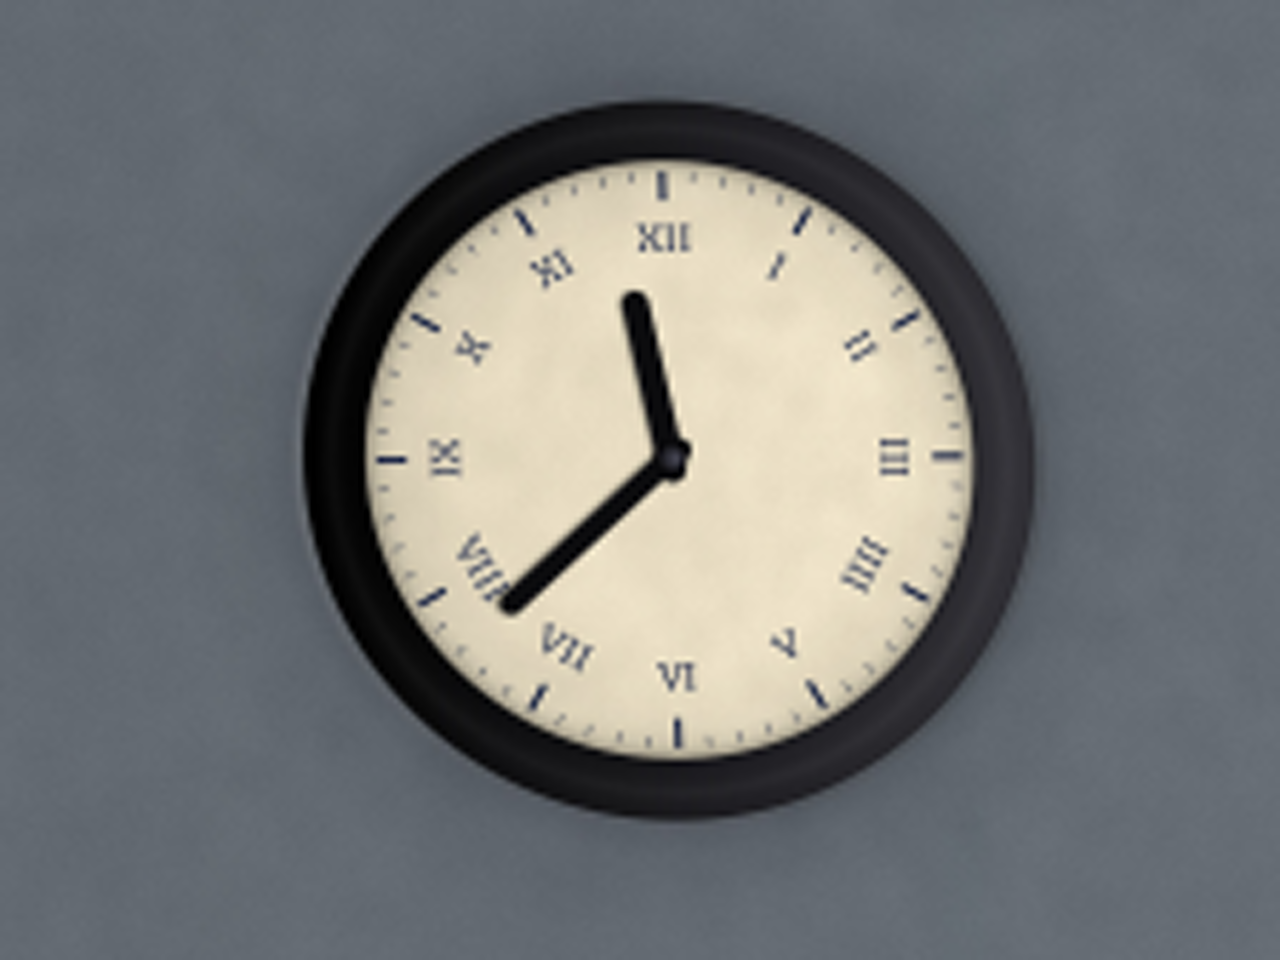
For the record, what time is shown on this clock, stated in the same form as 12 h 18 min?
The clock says 11 h 38 min
